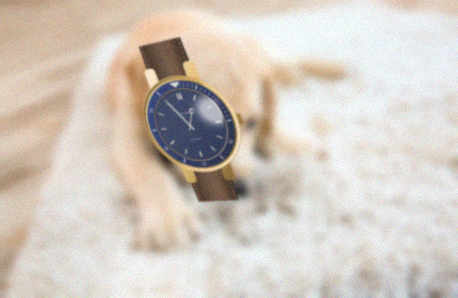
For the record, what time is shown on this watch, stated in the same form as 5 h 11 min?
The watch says 12 h 55 min
